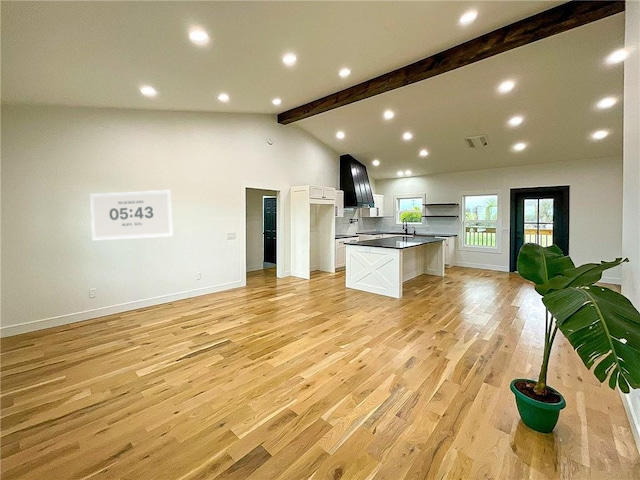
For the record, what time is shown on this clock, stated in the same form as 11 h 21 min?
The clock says 5 h 43 min
